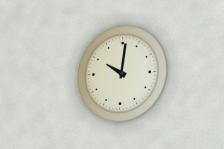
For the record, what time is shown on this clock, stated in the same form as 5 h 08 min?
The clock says 10 h 01 min
